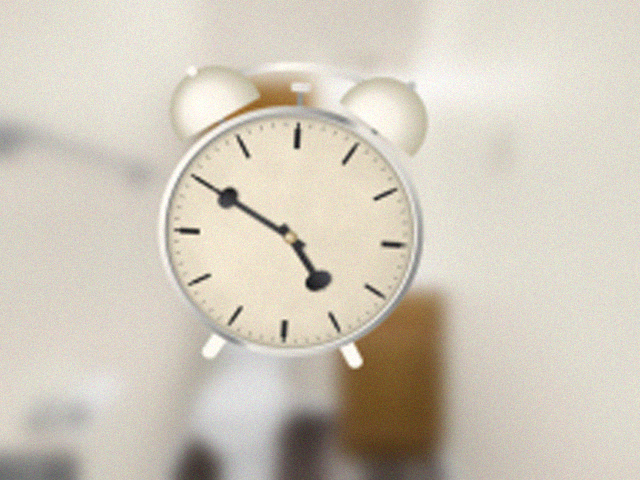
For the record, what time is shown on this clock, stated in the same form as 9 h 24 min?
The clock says 4 h 50 min
